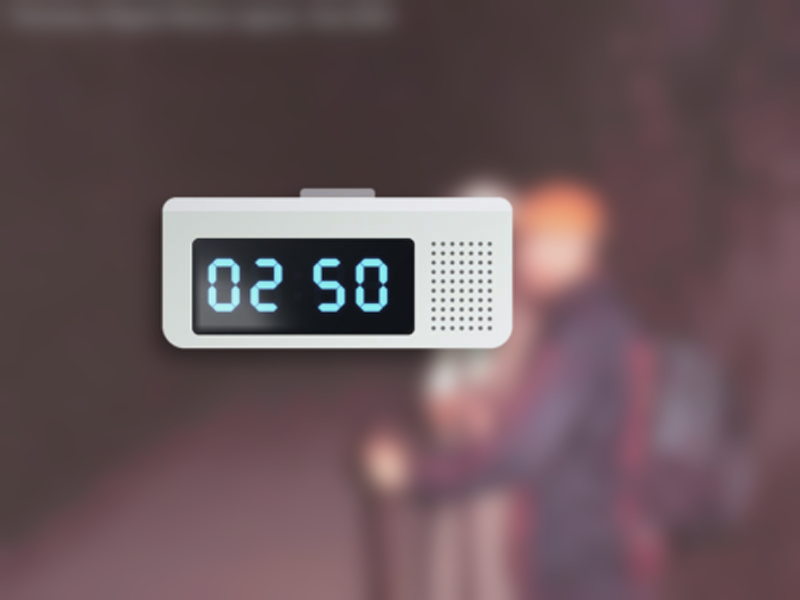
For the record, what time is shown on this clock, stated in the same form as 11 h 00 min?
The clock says 2 h 50 min
